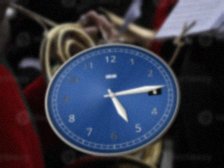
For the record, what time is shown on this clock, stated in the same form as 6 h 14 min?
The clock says 5 h 14 min
